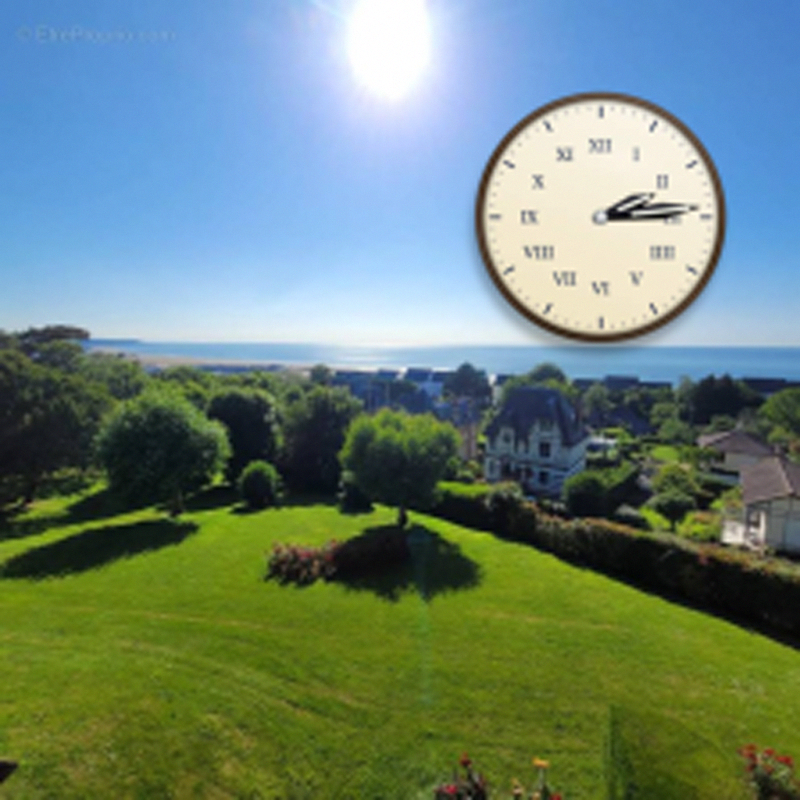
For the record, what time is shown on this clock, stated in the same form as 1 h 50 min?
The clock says 2 h 14 min
